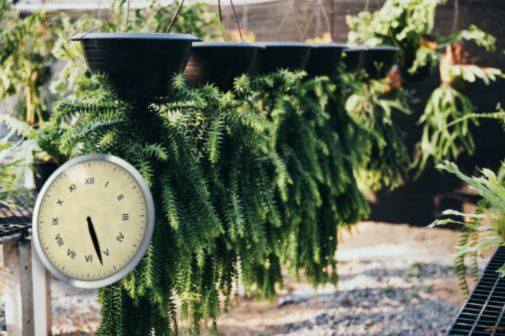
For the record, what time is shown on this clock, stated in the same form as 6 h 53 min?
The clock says 5 h 27 min
